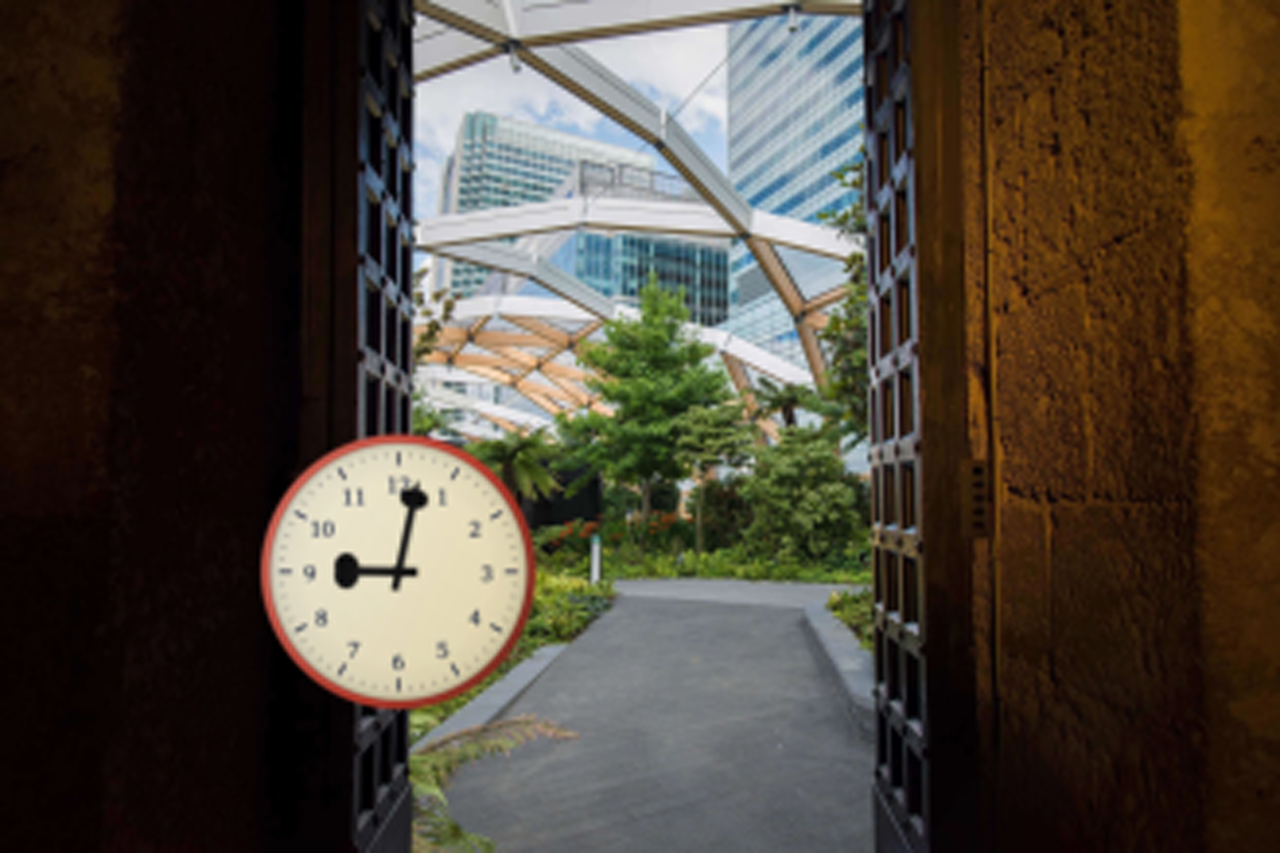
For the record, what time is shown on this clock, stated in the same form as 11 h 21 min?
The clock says 9 h 02 min
